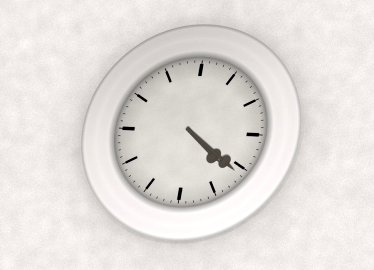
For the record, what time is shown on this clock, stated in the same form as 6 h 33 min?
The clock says 4 h 21 min
